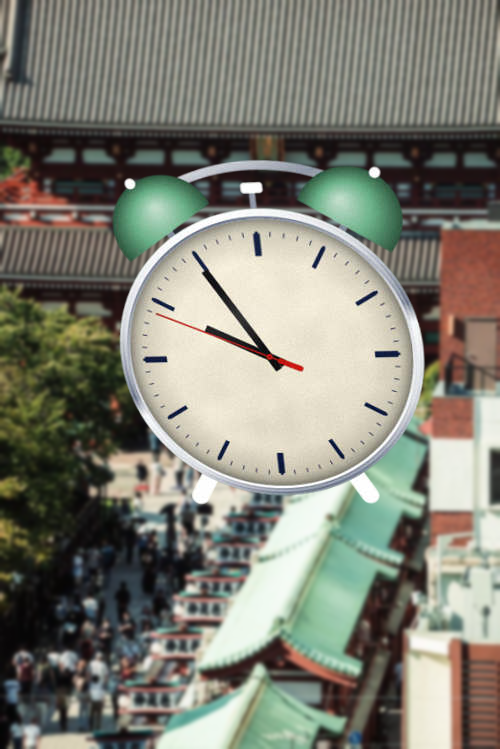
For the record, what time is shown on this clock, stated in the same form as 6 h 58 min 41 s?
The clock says 9 h 54 min 49 s
